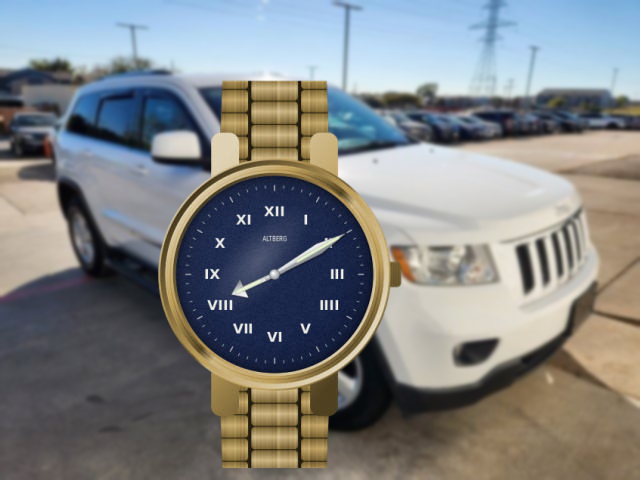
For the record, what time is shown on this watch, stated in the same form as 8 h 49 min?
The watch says 8 h 10 min
